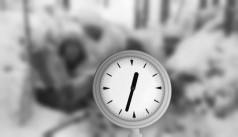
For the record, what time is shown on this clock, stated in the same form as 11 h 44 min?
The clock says 12 h 33 min
